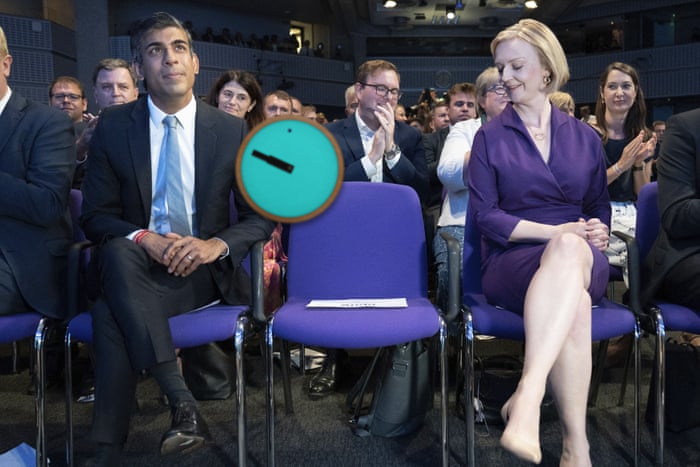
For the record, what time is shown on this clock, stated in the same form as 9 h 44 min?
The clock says 9 h 49 min
